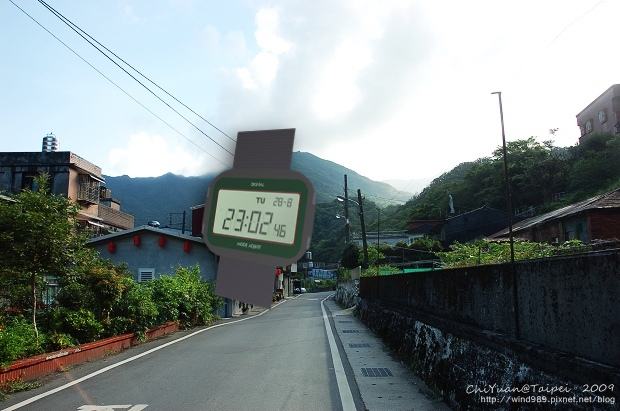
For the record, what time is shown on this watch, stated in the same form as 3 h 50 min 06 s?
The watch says 23 h 02 min 46 s
